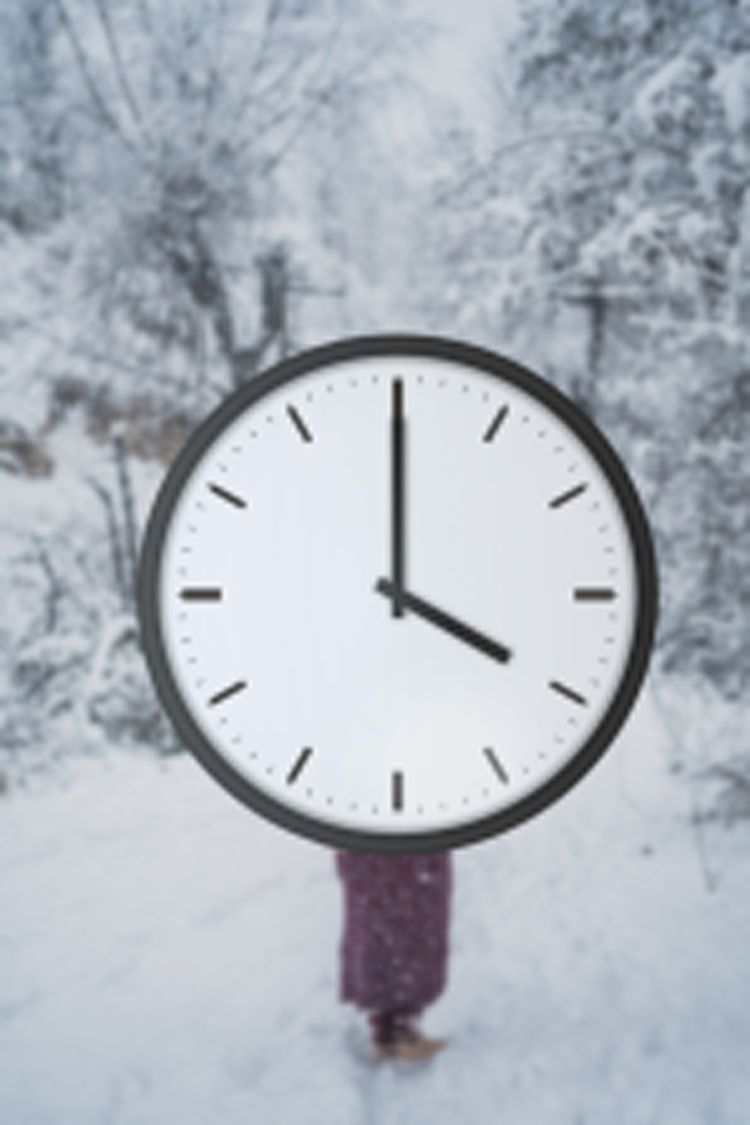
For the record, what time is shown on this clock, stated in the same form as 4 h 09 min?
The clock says 4 h 00 min
